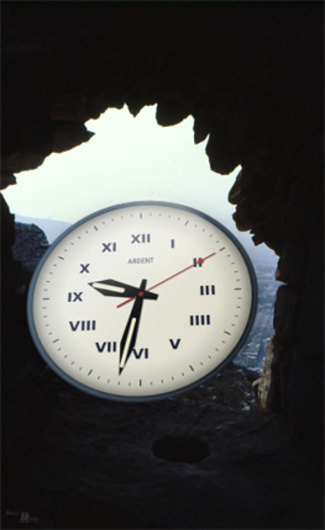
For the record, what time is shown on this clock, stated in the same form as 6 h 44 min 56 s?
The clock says 9 h 32 min 10 s
